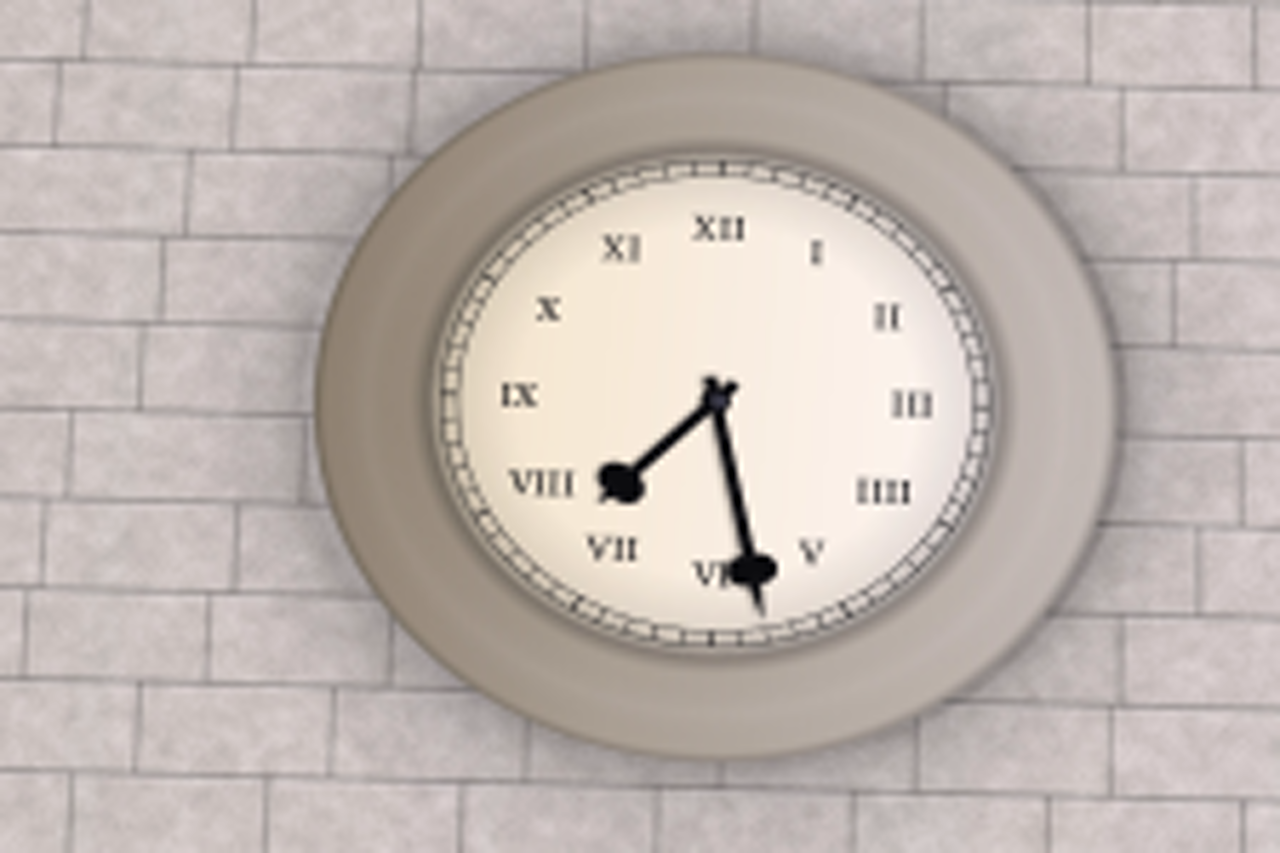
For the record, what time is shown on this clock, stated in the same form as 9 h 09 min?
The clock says 7 h 28 min
